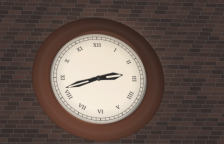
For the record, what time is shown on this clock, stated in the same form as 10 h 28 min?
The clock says 2 h 42 min
